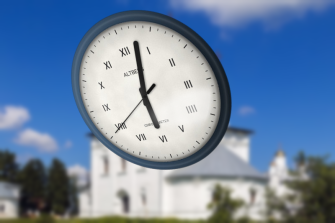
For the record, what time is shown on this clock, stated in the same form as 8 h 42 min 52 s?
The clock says 6 h 02 min 40 s
